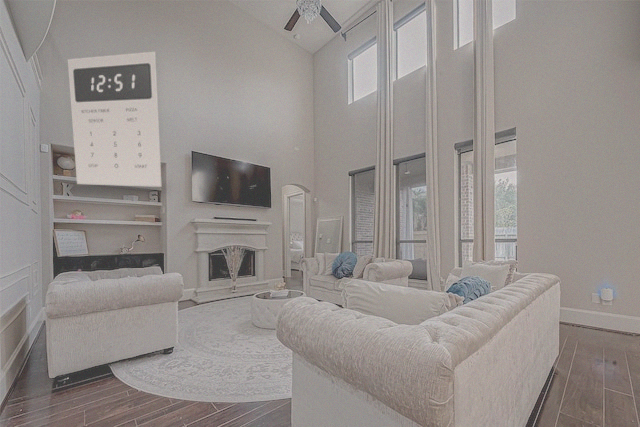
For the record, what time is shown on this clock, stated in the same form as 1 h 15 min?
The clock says 12 h 51 min
